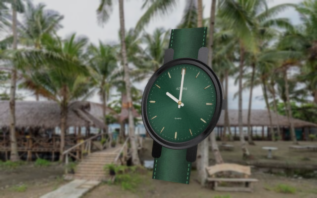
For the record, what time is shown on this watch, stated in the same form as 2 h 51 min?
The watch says 10 h 00 min
